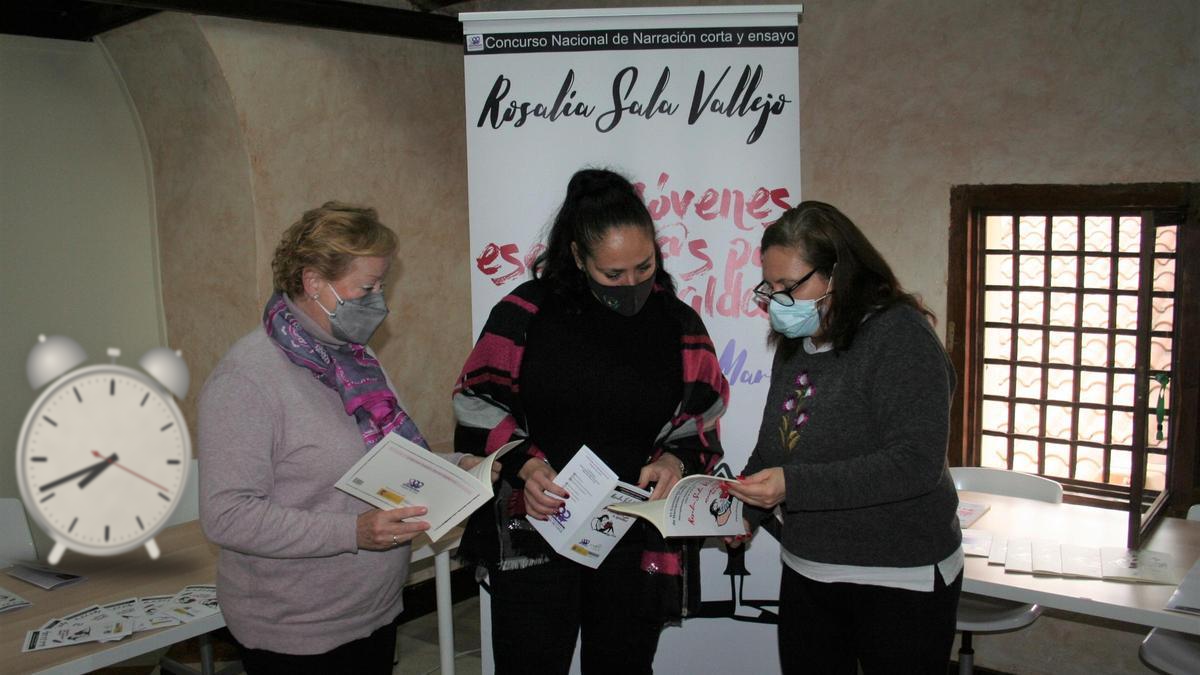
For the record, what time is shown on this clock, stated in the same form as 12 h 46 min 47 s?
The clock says 7 h 41 min 19 s
